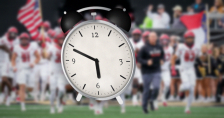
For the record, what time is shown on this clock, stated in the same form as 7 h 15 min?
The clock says 5 h 49 min
